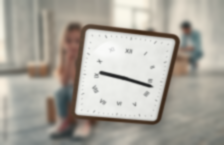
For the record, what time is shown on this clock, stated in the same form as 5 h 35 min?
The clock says 9 h 17 min
